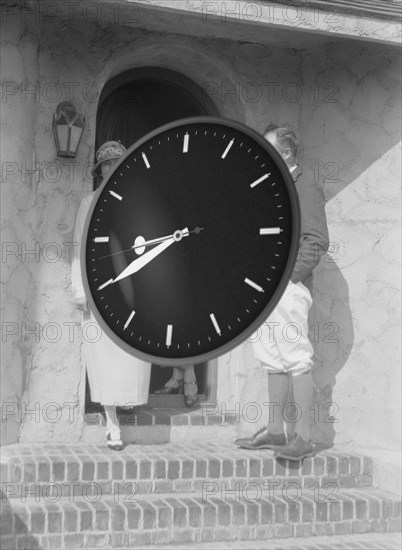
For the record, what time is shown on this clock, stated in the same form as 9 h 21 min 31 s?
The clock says 8 h 39 min 43 s
